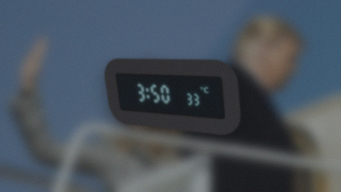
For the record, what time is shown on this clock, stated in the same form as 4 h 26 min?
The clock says 3 h 50 min
